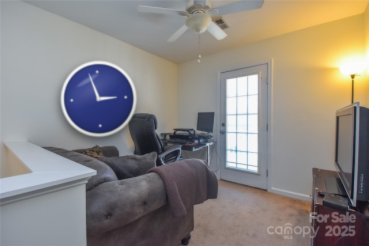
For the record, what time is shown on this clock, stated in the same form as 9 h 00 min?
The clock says 2 h 57 min
